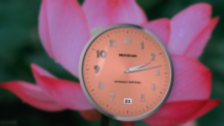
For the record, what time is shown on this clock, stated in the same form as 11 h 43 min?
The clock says 2 h 13 min
